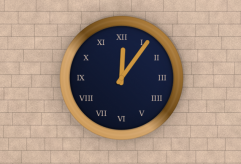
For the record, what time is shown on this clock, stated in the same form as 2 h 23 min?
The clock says 12 h 06 min
